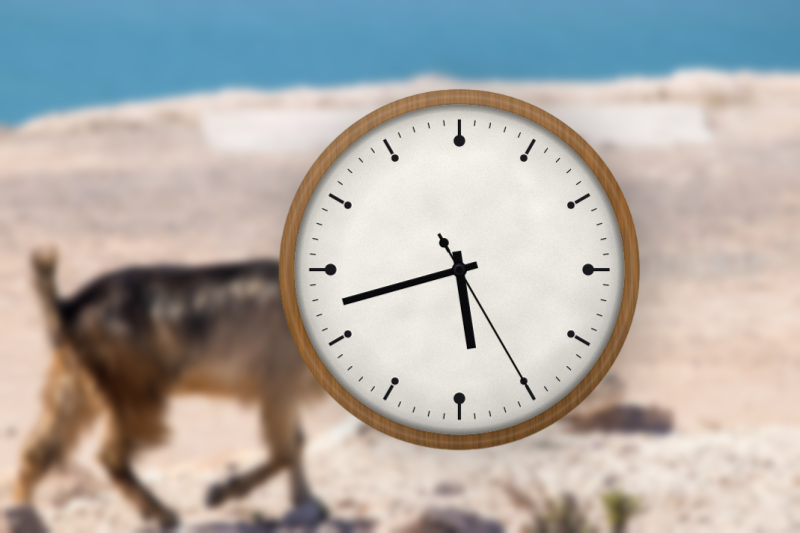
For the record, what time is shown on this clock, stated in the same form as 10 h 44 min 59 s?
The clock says 5 h 42 min 25 s
